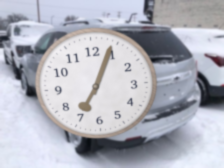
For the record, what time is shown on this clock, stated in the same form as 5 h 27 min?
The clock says 7 h 04 min
